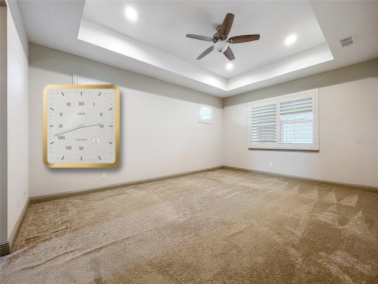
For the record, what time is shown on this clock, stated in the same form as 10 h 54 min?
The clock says 2 h 42 min
